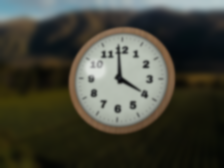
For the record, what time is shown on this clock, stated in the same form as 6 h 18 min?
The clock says 3 h 59 min
